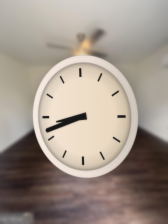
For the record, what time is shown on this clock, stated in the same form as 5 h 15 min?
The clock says 8 h 42 min
